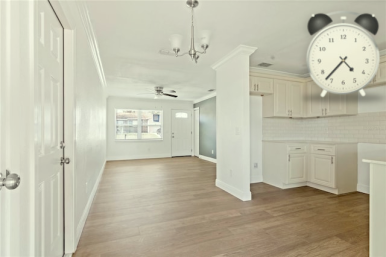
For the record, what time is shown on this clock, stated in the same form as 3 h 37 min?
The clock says 4 h 37 min
